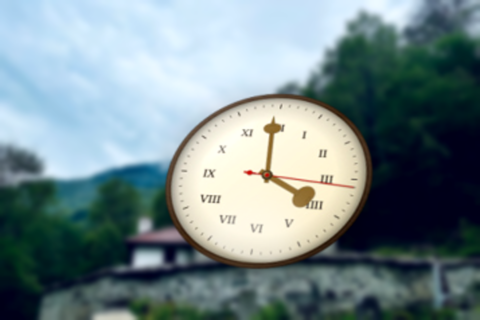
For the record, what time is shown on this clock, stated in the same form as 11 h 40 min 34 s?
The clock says 3 h 59 min 16 s
